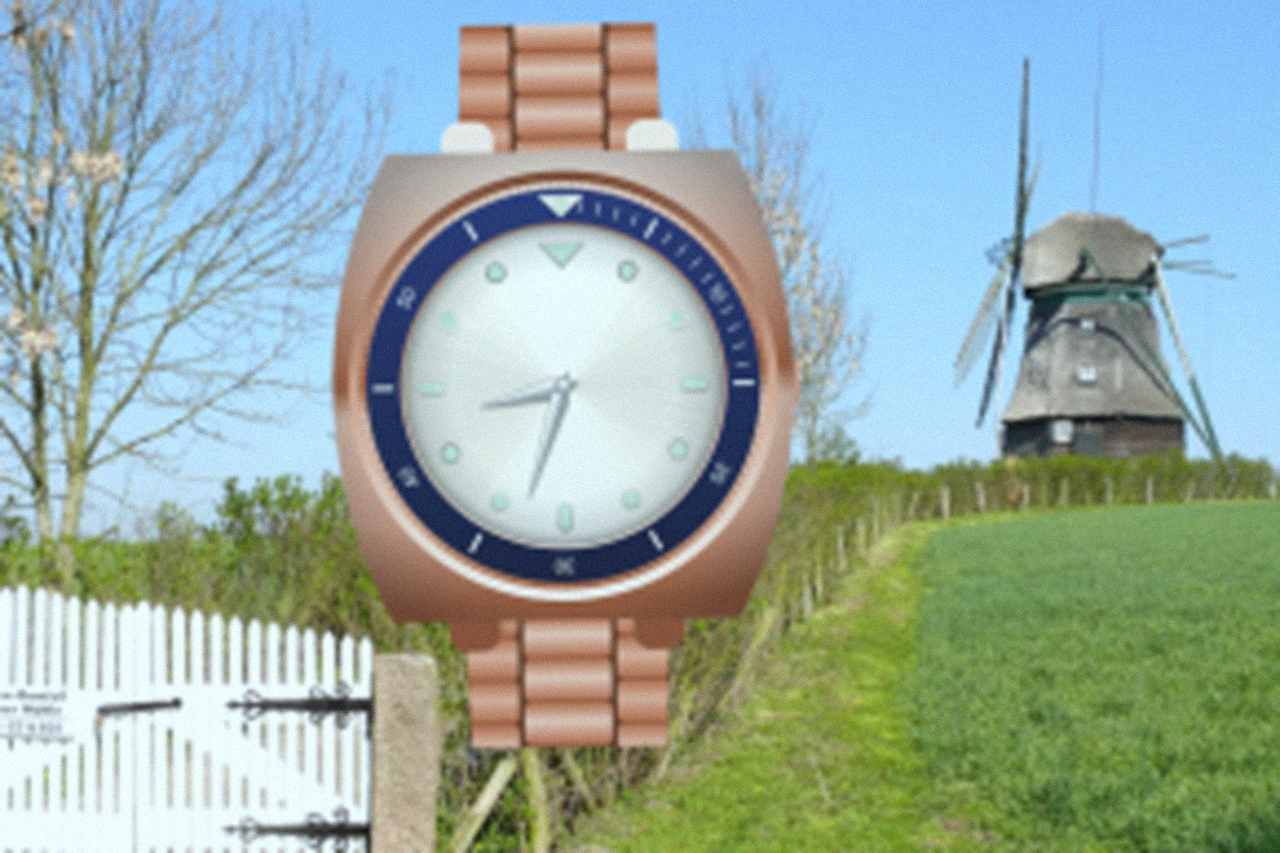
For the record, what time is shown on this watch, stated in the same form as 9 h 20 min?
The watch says 8 h 33 min
